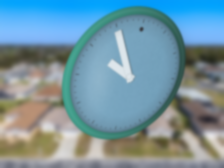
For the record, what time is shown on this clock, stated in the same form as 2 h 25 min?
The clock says 9 h 55 min
